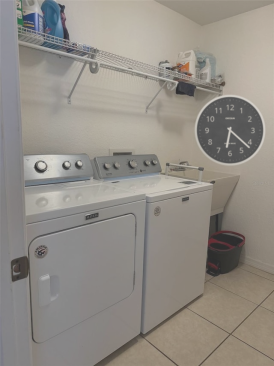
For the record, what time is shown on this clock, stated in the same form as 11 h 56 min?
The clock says 6 h 22 min
